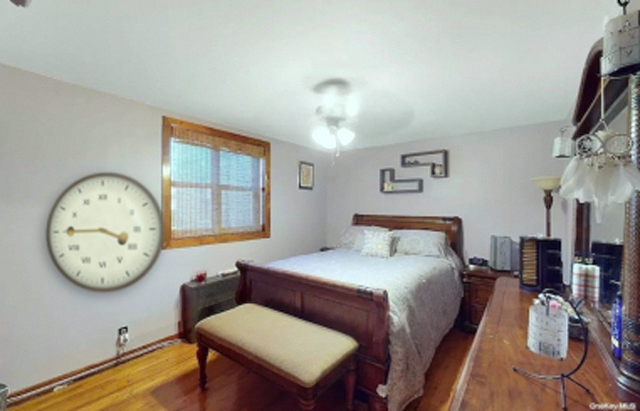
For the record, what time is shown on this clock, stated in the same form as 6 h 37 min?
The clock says 3 h 45 min
